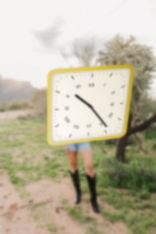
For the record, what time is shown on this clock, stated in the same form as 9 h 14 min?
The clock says 10 h 24 min
